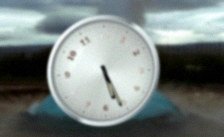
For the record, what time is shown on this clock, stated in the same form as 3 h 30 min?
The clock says 5 h 26 min
